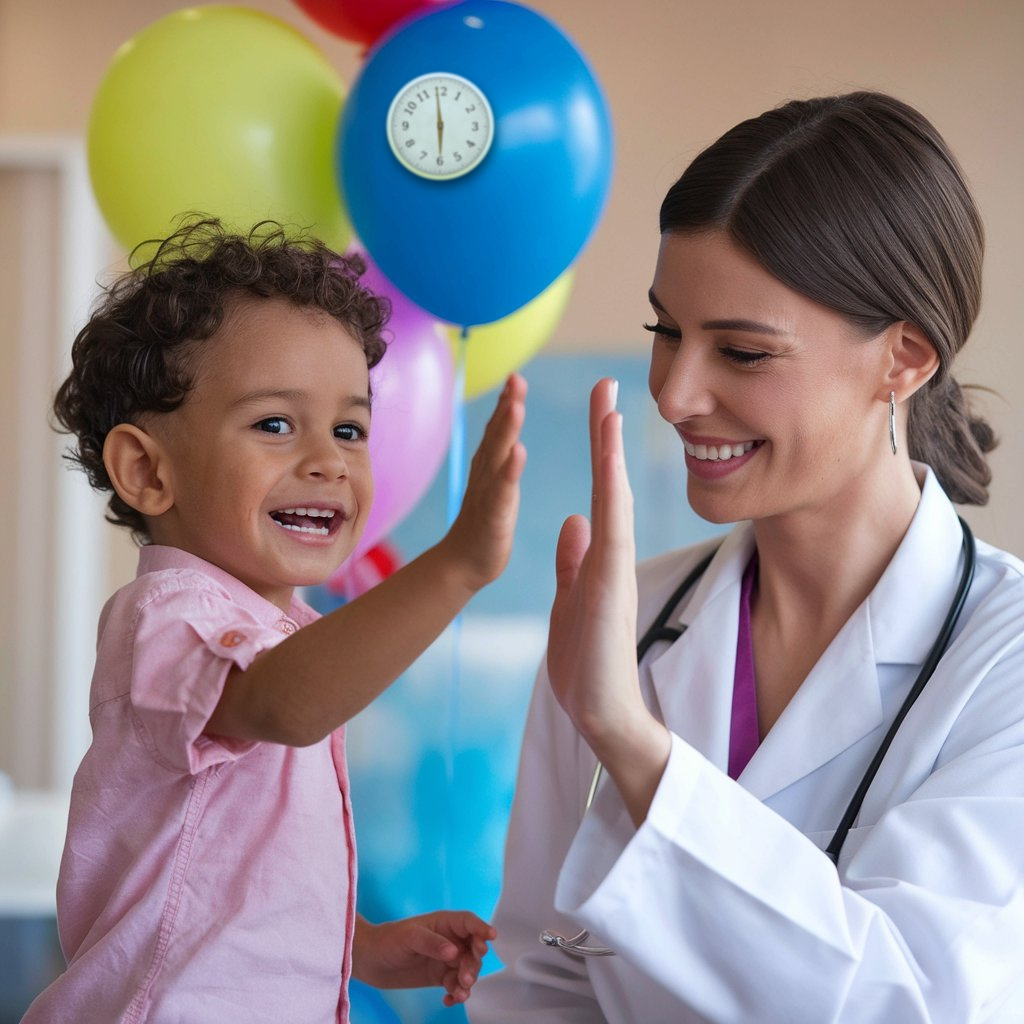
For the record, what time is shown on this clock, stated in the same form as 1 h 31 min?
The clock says 5 h 59 min
